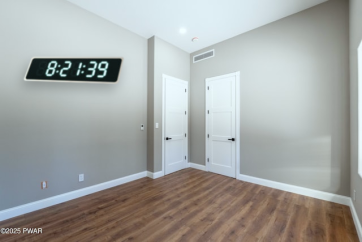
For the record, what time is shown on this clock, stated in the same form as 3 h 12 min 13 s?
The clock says 8 h 21 min 39 s
